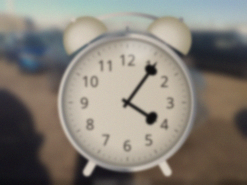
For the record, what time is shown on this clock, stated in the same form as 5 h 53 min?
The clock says 4 h 06 min
